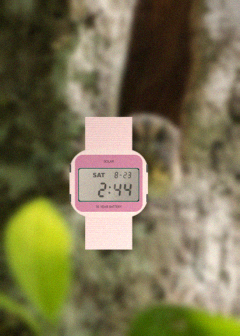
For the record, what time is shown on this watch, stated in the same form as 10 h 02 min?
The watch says 2 h 44 min
